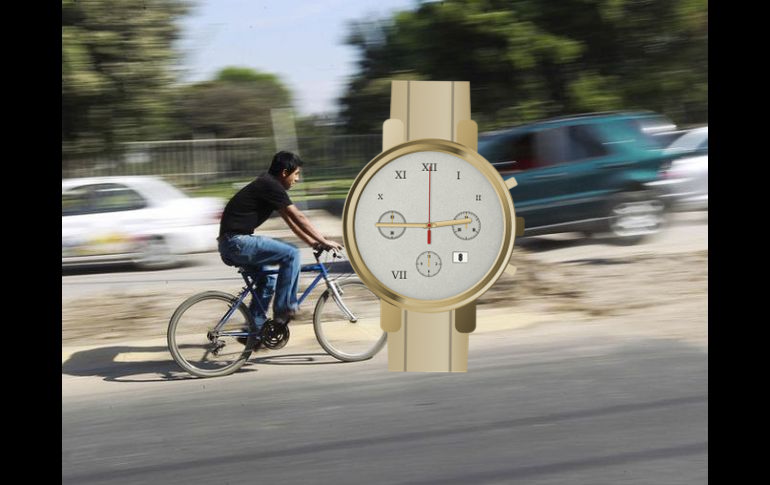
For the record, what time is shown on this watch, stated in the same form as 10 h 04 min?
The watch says 2 h 45 min
